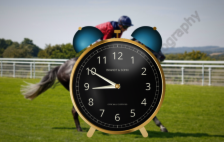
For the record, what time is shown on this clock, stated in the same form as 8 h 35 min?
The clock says 8 h 50 min
